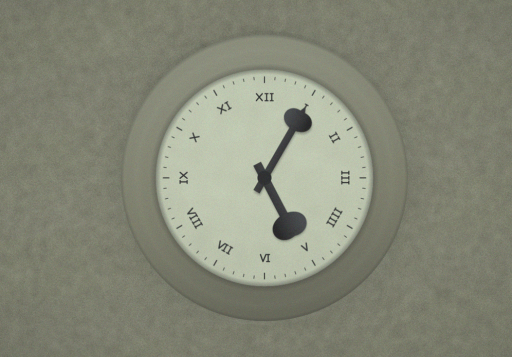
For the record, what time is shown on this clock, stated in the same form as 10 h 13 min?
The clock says 5 h 05 min
